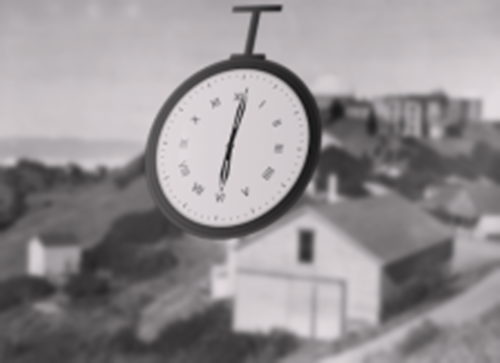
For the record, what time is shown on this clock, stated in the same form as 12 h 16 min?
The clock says 6 h 01 min
